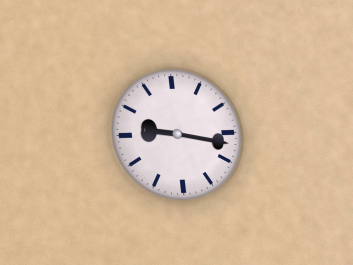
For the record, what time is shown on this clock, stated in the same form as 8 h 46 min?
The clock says 9 h 17 min
